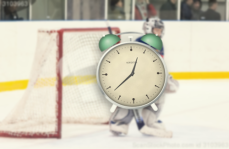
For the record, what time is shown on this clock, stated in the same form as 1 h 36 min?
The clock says 12 h 38 min
